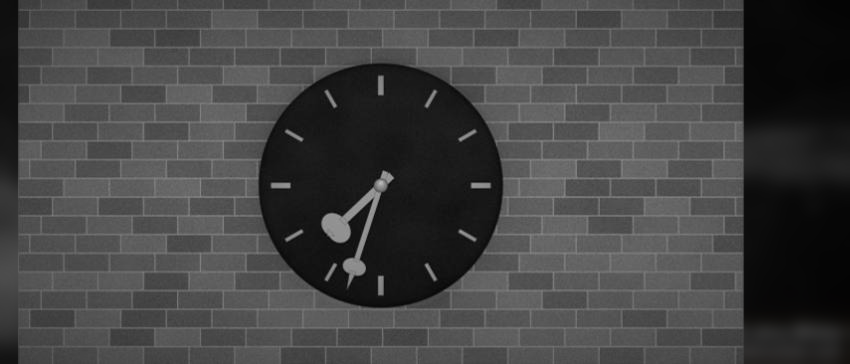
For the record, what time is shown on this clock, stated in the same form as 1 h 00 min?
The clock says 7 h 33 min
